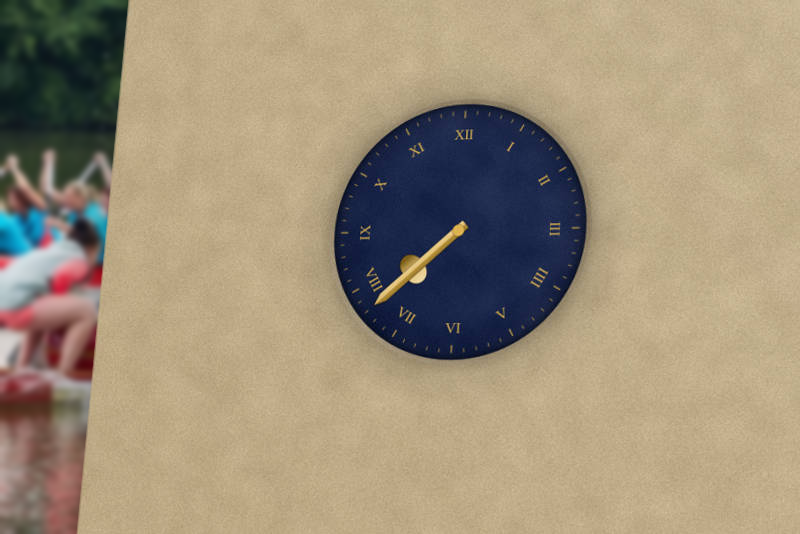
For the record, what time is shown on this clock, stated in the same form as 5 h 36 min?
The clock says 7 h 38 min
